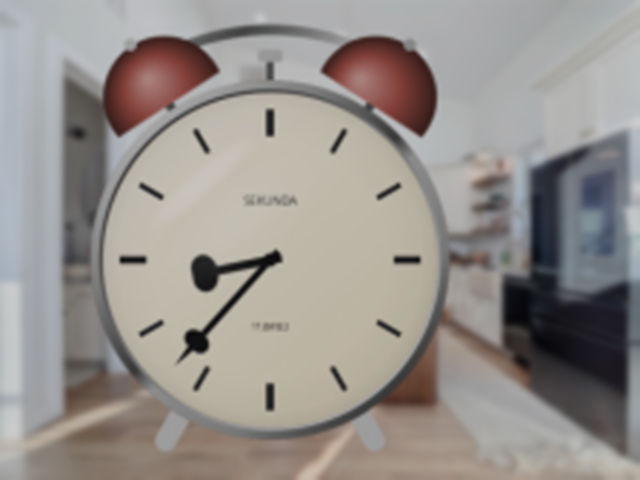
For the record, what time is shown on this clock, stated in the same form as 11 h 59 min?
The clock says 8 h 37 min
